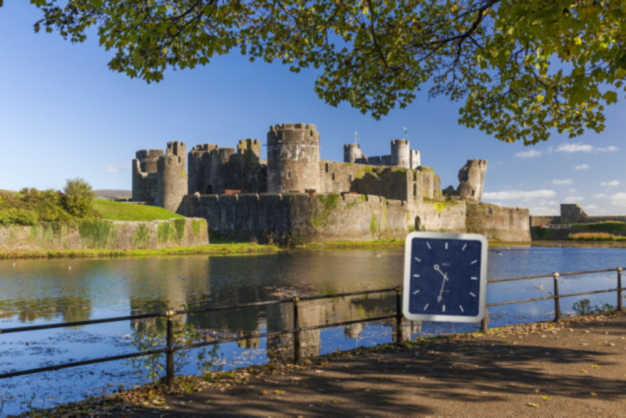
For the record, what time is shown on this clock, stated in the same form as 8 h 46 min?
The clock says 10 h 32 min
